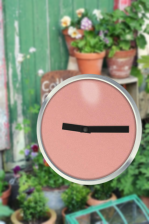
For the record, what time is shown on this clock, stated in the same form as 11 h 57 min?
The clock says 9 h 15 min
